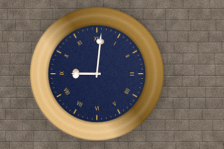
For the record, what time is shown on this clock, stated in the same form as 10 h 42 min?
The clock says 9 h 01 min
